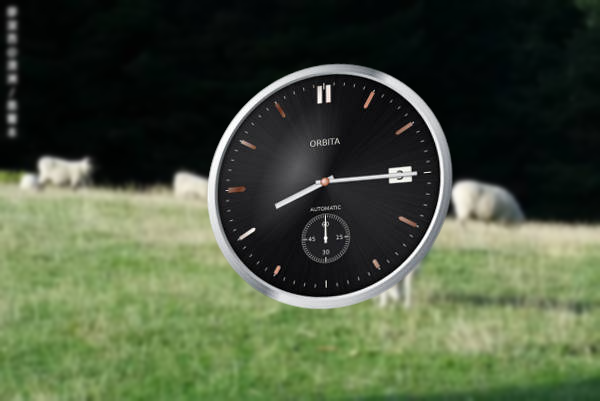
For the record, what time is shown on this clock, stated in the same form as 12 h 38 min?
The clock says 8 h 15 min
